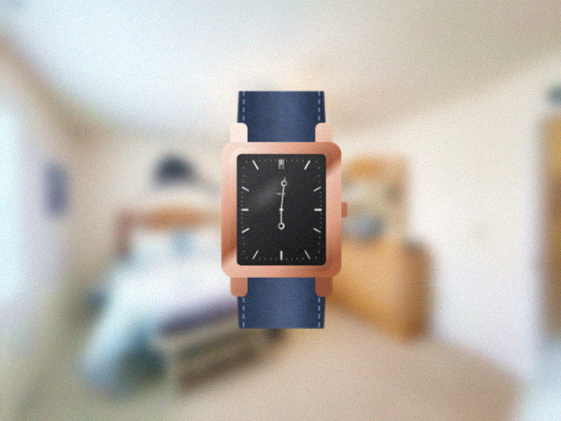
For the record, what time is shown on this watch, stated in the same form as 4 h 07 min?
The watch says 6 h 01 min
